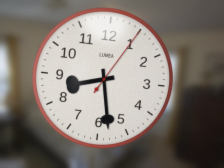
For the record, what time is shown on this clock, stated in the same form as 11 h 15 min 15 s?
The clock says 8 h 28 min 05 s
